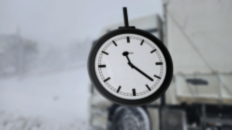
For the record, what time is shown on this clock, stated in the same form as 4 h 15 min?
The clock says 11 h 22 min
